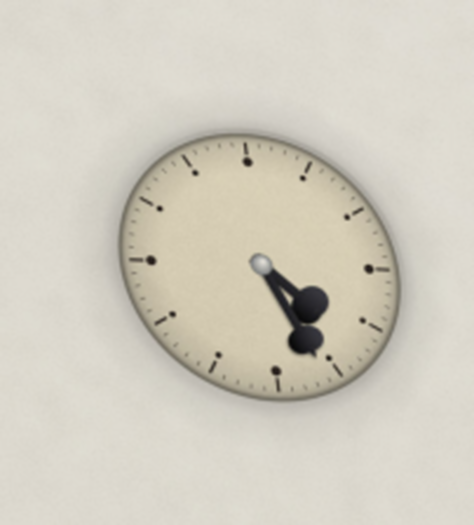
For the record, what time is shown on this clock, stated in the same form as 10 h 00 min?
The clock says 4 h 26 min
